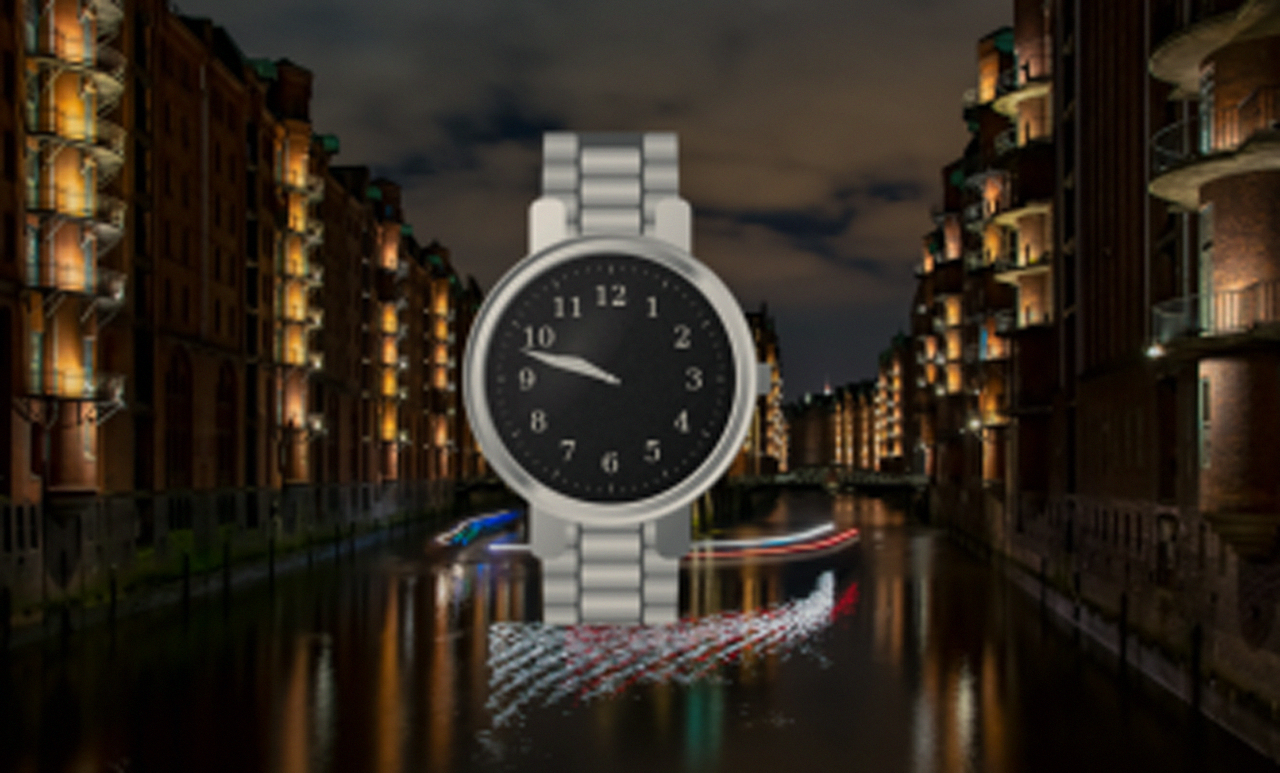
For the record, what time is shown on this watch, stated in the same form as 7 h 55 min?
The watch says 9 h 48 min
